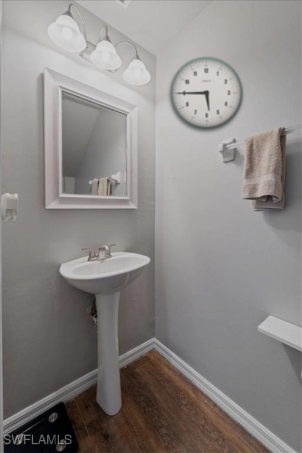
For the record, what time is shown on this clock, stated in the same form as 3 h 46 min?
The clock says 5 h 45 min
